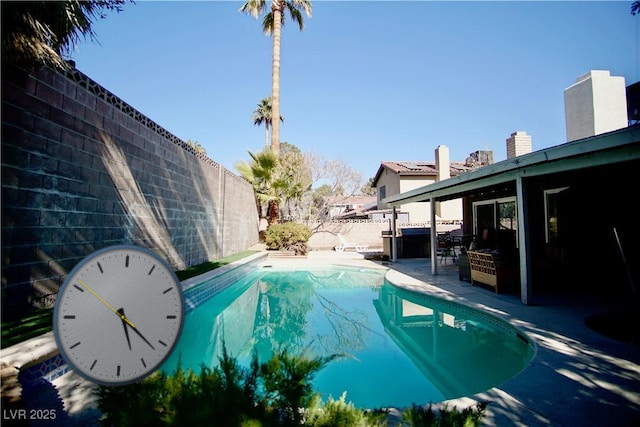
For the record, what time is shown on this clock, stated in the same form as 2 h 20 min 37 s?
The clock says 5 h 21 min 51 s
